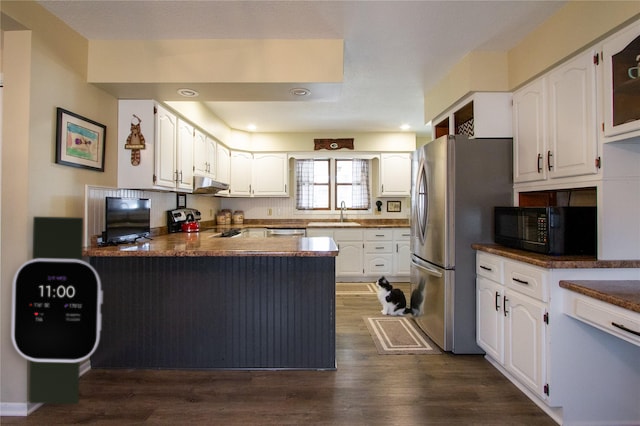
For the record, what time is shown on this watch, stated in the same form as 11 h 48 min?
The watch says 11 h 00 min
